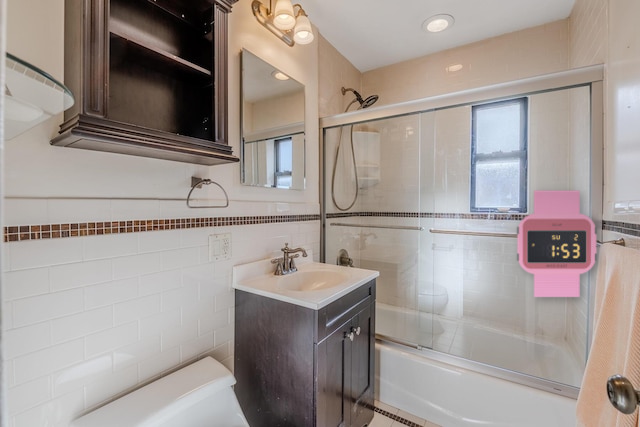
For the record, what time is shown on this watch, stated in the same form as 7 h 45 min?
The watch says 1 h 53 min
